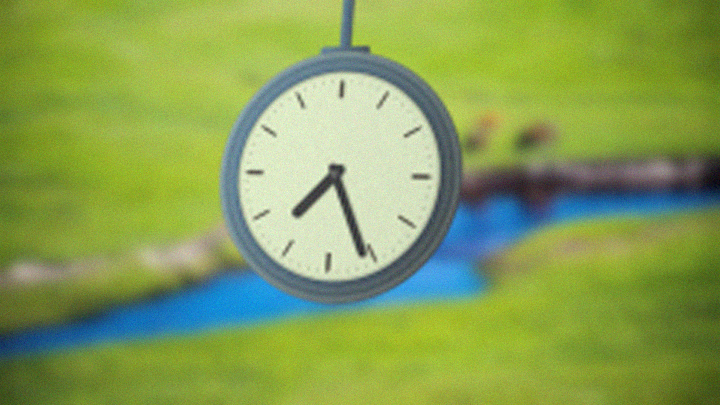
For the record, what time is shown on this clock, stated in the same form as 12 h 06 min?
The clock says 7 h 26 min
